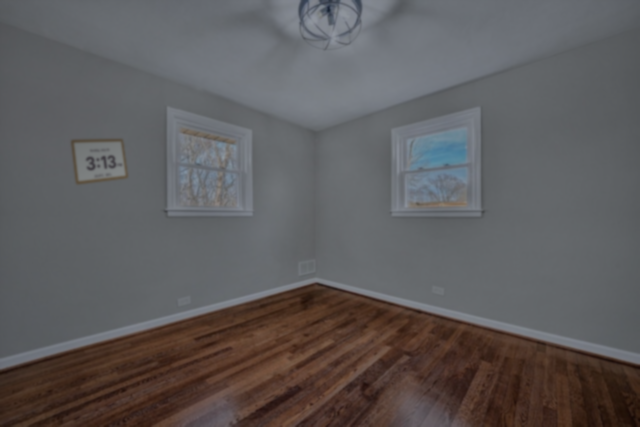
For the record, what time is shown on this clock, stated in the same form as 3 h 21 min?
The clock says 3 h 13 min
